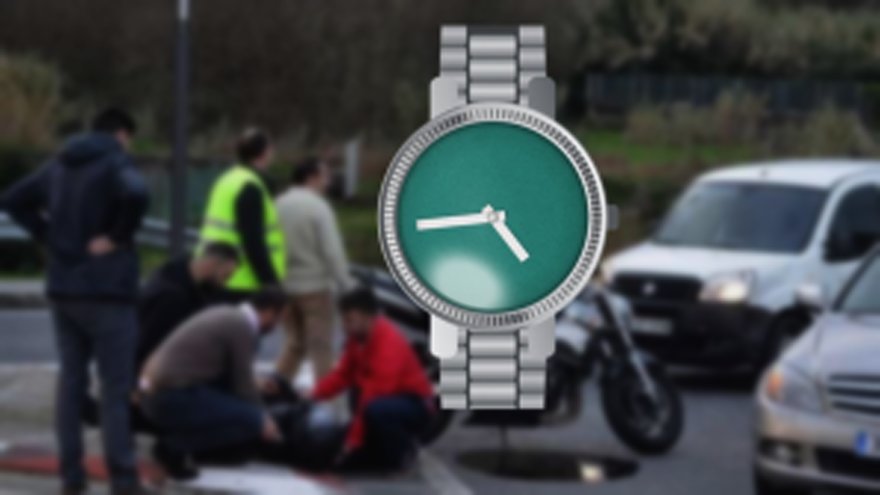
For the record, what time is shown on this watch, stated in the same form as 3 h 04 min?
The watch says 4 h 44 min
